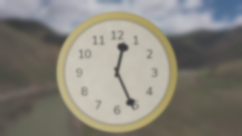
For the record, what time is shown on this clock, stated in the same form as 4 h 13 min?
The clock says 12 h 26 min
